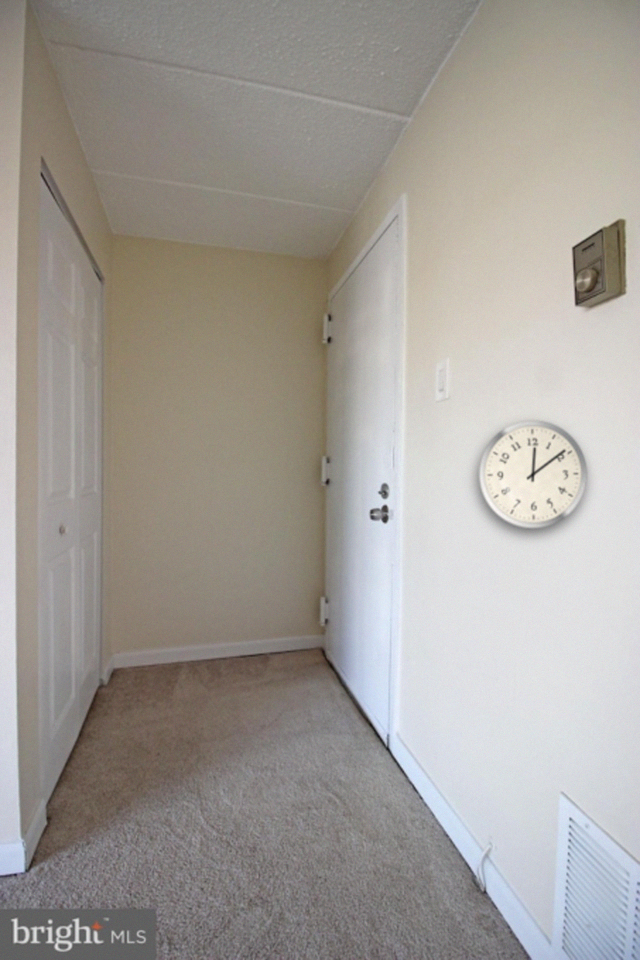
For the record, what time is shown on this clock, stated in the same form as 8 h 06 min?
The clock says 12 h 09 min
